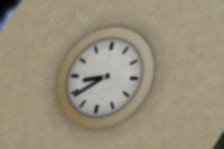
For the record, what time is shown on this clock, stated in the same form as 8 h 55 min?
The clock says 8 h 39 min
